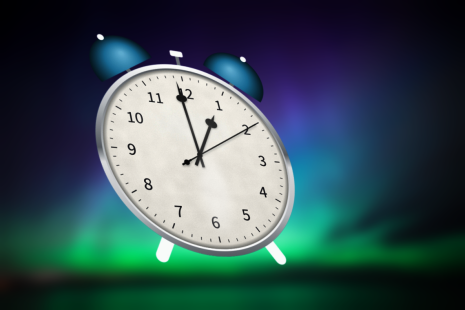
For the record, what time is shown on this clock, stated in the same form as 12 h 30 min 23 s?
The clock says 12 h 59 min 10 s
